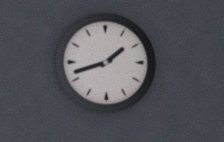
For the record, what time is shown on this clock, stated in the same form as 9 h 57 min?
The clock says 1 h 42 min
